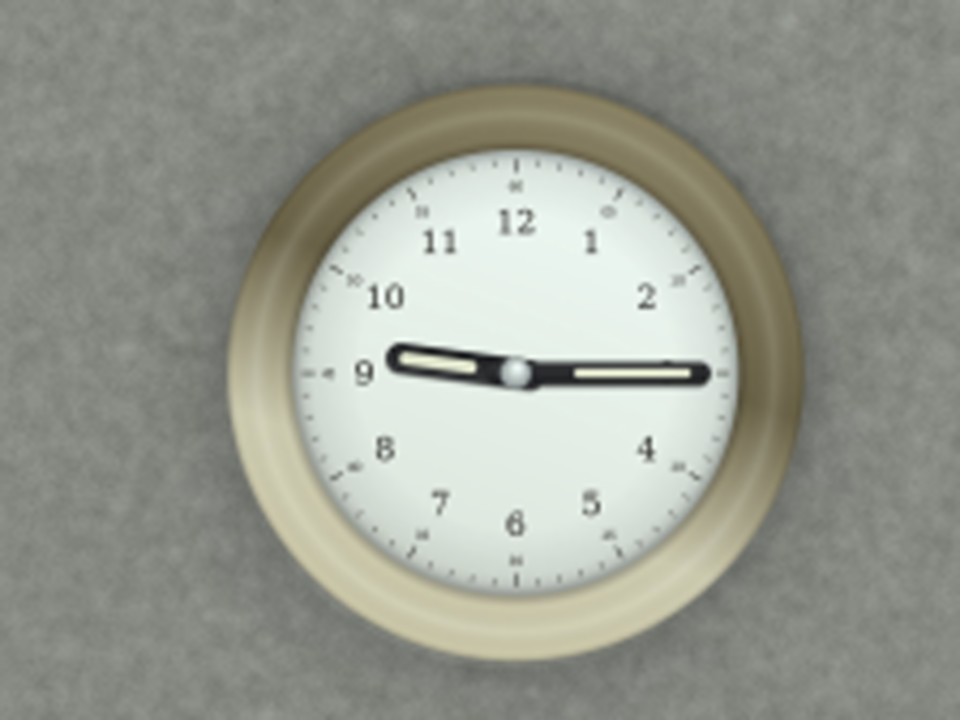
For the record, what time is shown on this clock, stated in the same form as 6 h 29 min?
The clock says 9 h 15 min
